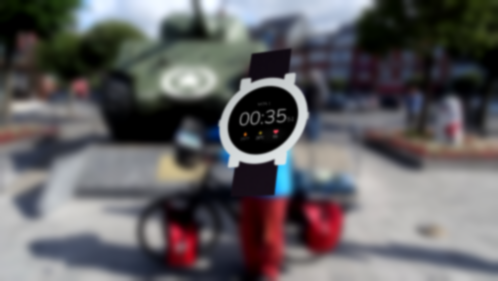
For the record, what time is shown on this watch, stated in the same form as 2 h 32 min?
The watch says 0 h 35 min
